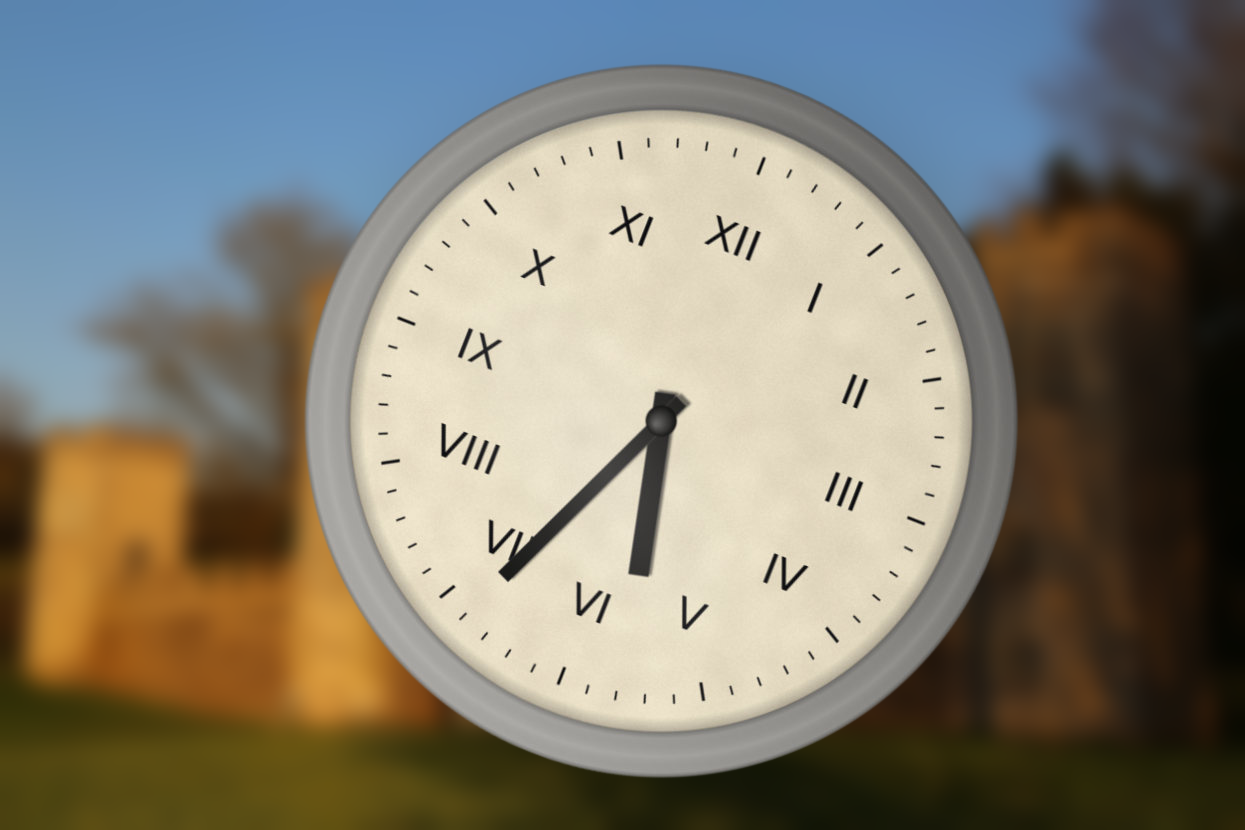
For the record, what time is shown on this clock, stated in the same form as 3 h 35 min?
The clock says 5 h 34 min
